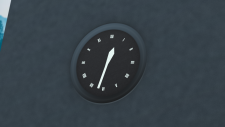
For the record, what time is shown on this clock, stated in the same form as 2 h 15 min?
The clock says 12 h 32 min
